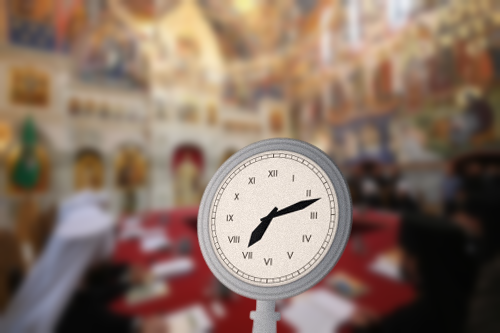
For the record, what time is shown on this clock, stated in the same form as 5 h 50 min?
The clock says 7 h 12 min
